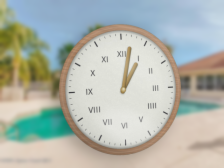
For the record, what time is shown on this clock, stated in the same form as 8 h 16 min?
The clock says 1 h 02 min
